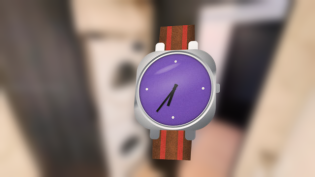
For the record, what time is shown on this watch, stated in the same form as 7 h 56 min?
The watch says 6 h 36 min
